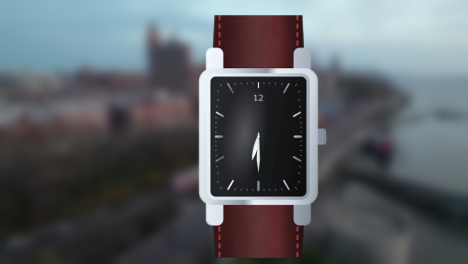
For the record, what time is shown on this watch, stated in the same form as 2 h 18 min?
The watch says 6 h 30 min
